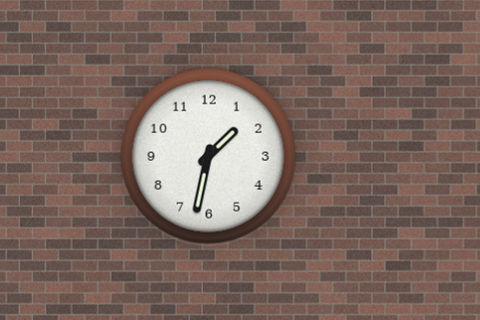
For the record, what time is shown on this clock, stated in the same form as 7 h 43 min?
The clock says 1 h 32 min
